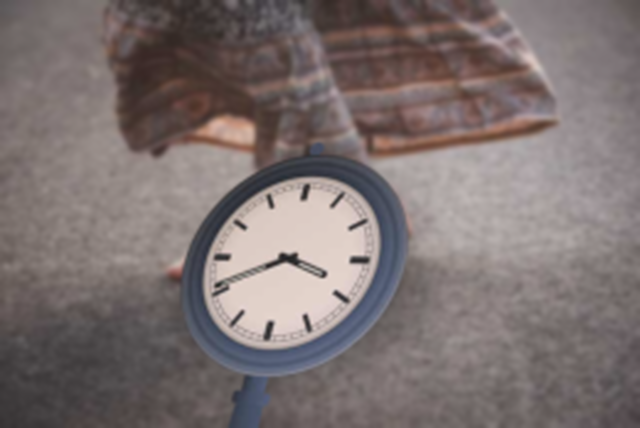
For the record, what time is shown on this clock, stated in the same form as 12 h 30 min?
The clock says 3 h 41 min
